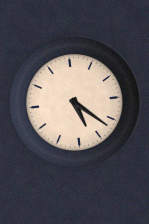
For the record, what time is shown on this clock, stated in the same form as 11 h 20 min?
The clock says 5 h 22 min
